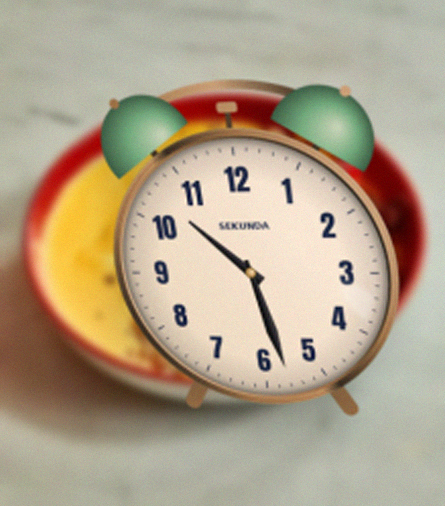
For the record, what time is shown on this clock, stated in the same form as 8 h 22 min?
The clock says 10 h 28 min
